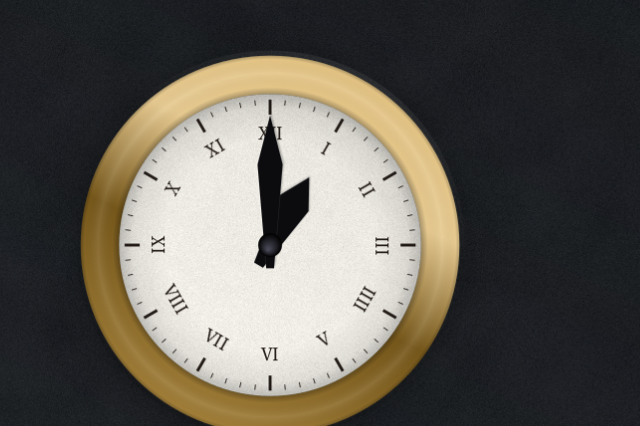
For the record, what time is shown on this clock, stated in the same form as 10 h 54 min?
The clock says 1 h 00 min
